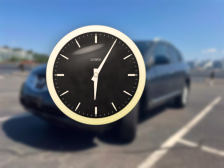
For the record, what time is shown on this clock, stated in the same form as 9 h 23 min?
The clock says 6 h 05 min
